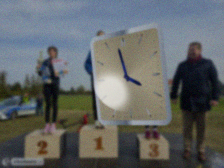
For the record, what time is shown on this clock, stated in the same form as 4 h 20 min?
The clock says 3 h 58 min
